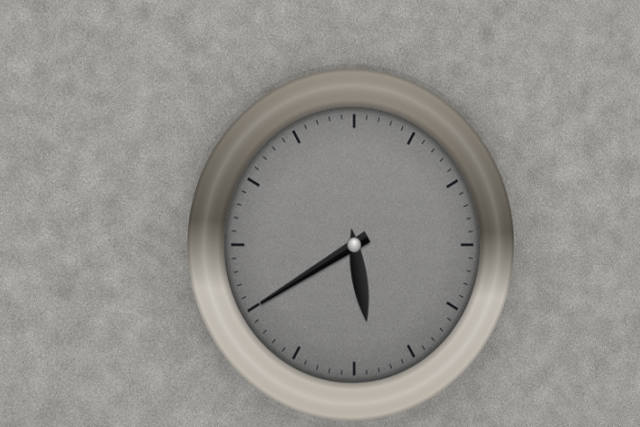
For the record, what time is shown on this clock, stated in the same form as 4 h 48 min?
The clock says 5 h 40 min
